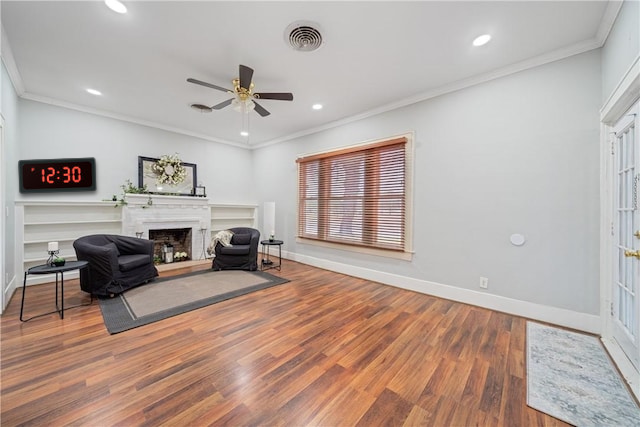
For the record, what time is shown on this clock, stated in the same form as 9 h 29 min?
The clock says 12 h 30 min
